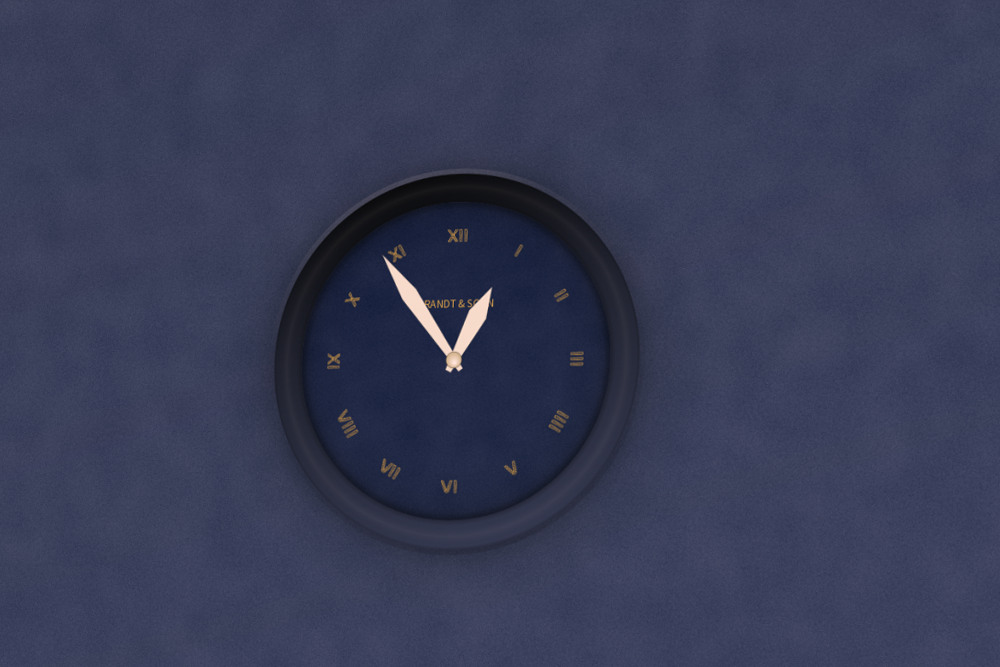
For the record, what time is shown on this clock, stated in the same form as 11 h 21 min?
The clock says 12 h 54 min
